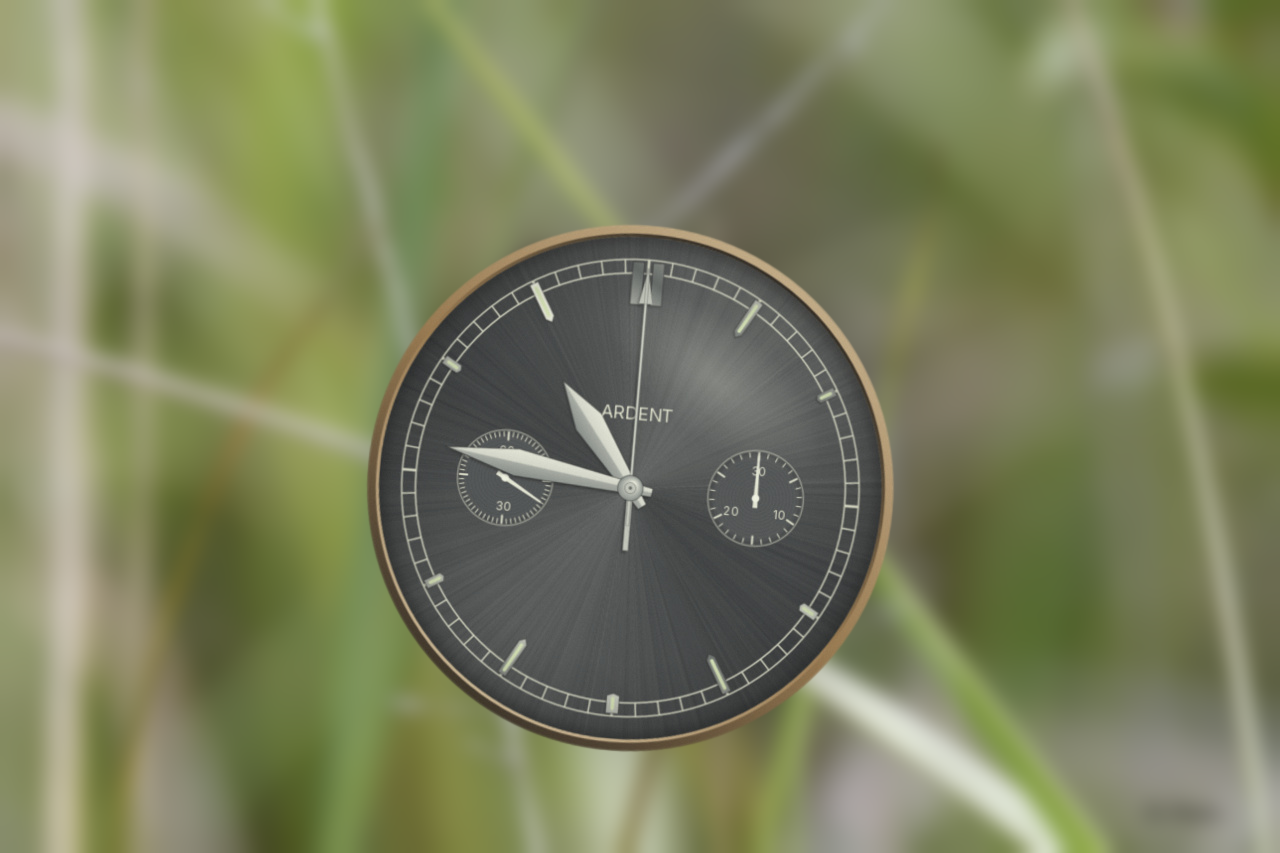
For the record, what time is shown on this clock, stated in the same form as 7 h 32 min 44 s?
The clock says 10 h 46 min 20 s
